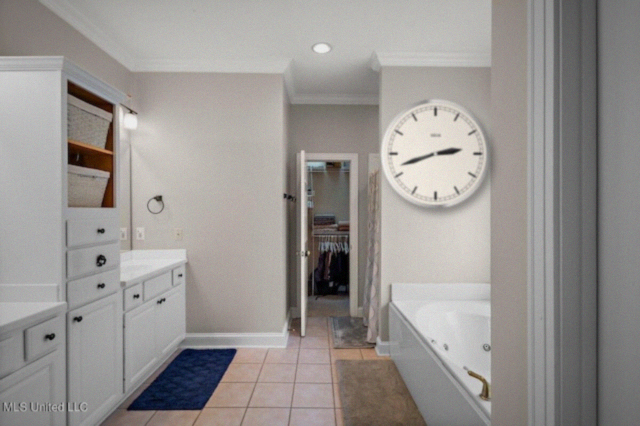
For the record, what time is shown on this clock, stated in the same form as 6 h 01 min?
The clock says 2 h 42 min
